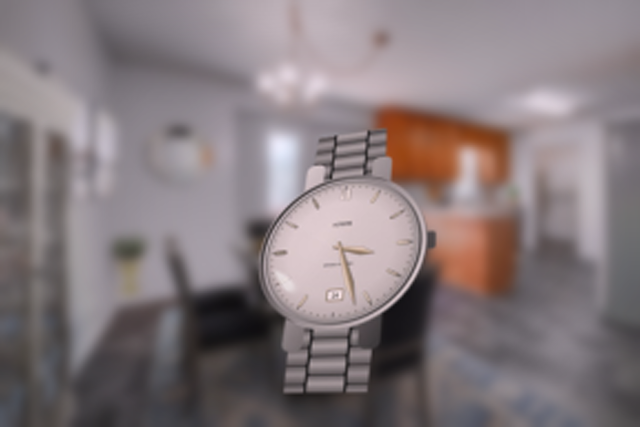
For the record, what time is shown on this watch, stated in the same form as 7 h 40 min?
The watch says 3 h 27 min
